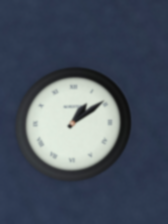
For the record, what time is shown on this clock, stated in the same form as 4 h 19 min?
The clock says 1 h 09 min
